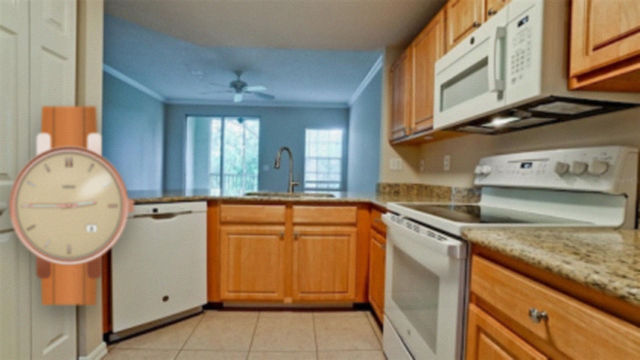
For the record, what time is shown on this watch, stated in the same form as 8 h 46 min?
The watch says 2 h 45 min
